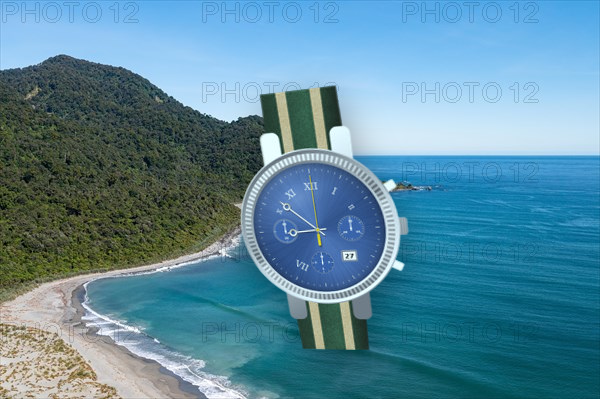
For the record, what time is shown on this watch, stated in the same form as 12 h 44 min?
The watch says 8 h 52 min
